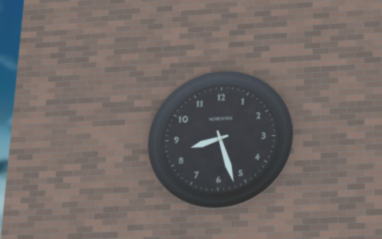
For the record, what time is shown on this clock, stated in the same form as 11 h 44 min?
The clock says 8 h 27 min
